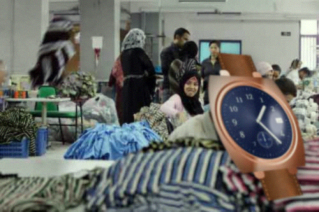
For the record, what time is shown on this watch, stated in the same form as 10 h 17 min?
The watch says 1 h 24 min
